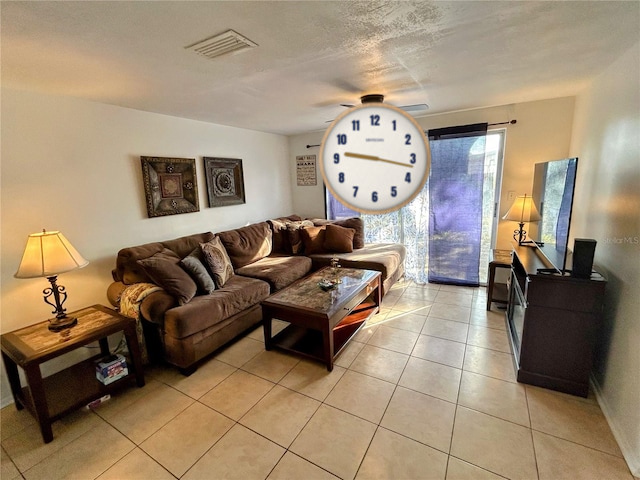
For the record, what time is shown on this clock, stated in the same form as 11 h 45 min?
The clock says 9 h 17 min
